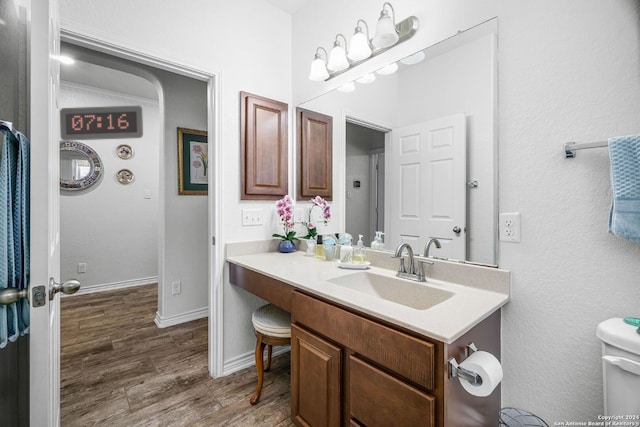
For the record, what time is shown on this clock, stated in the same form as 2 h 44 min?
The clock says 7 h 16 min
